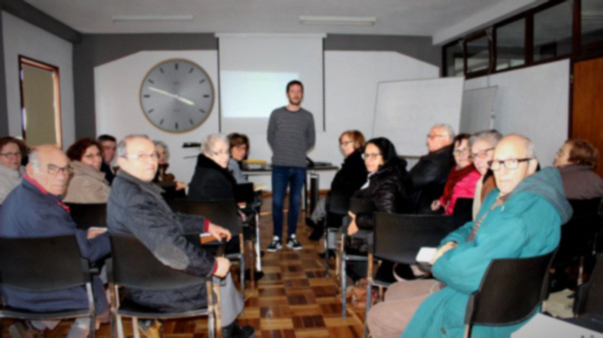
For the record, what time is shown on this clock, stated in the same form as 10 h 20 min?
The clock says 3 h 48 min
